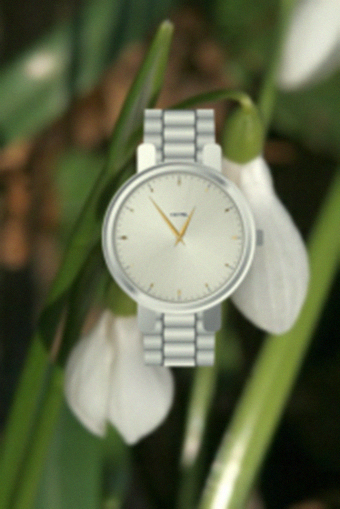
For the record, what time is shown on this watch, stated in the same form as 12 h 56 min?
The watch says 12 h 54 min
